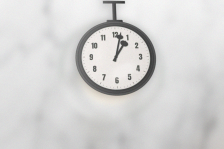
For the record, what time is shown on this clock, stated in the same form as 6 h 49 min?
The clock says 1 h 02 min
